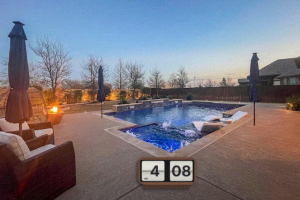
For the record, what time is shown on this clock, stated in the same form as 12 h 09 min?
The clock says 4 h 08 min
